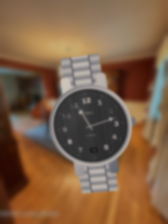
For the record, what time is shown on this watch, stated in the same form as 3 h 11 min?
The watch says 11 h 13 min
